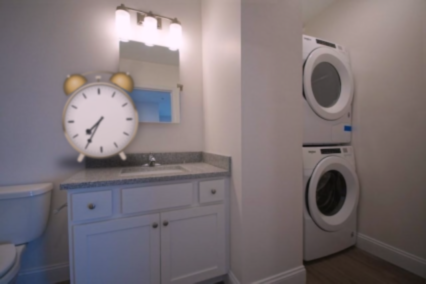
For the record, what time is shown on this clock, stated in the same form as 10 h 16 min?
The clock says 7 h 35 min
